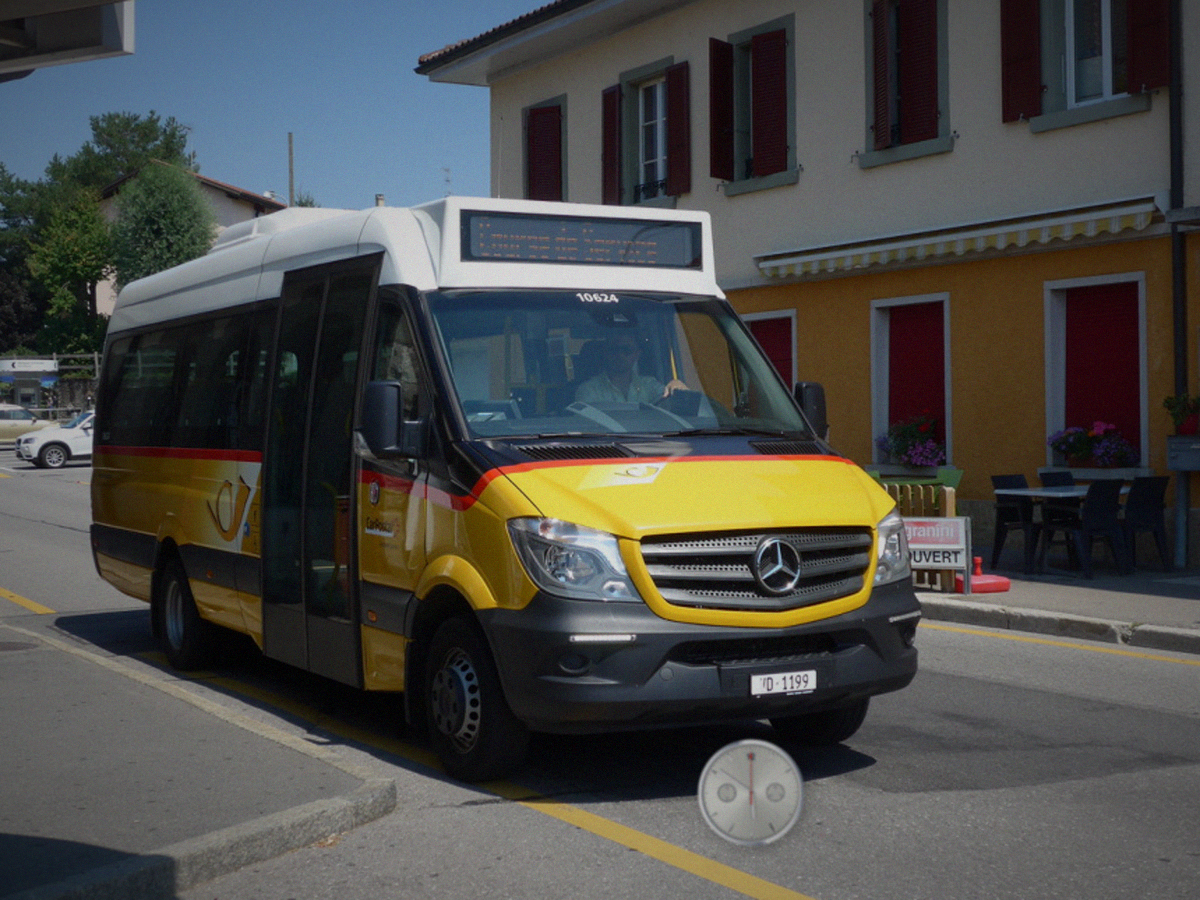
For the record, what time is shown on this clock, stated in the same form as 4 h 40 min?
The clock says 5 h 51 min
